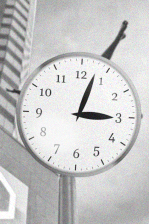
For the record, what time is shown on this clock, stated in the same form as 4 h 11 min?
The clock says 3 h 03 min
